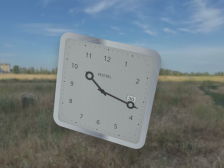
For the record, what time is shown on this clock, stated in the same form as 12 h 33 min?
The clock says 10 h 17 min
